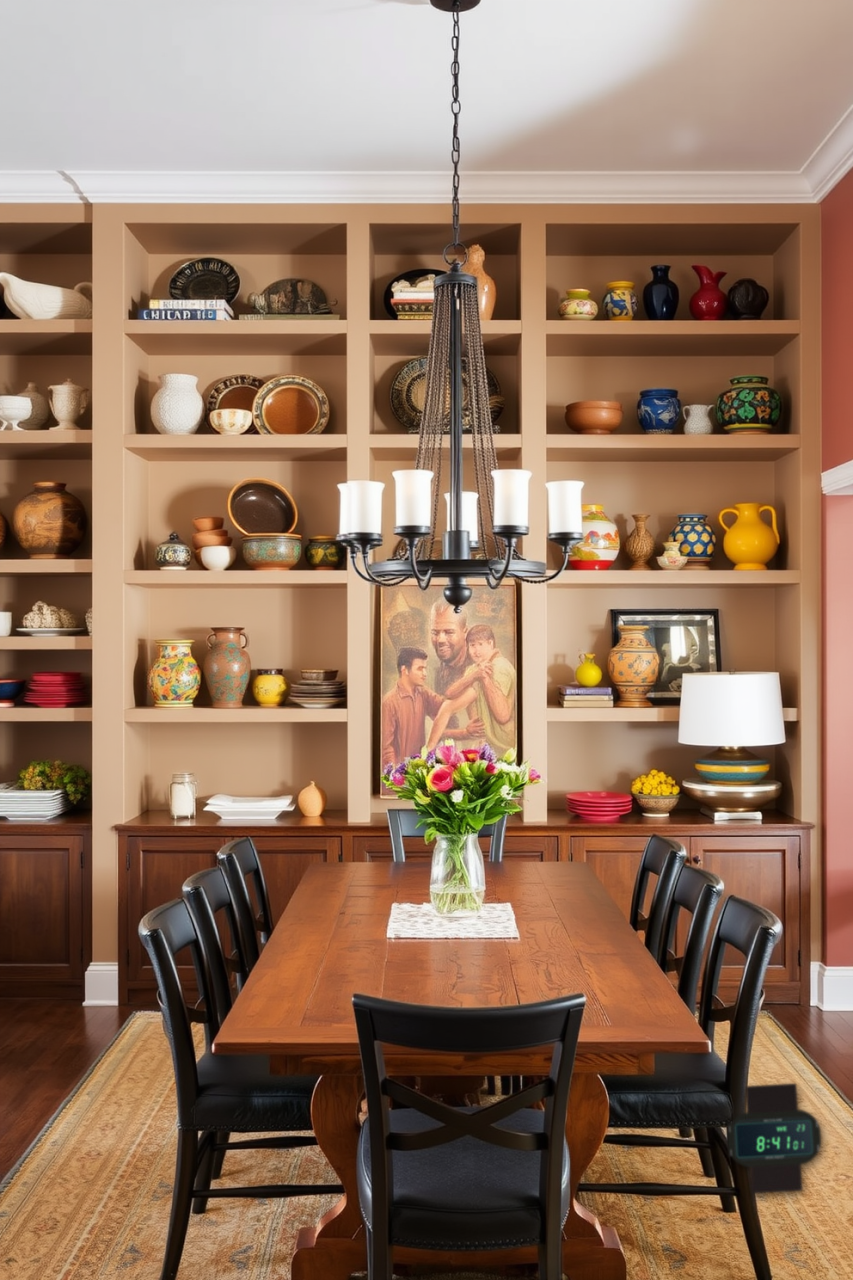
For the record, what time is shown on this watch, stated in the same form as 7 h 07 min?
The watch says 8 h 41 min
